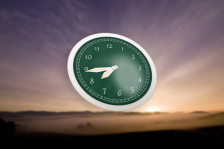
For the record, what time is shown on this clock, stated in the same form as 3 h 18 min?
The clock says 7 h 44 min
